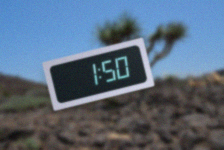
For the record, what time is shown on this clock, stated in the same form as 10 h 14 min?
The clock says 1 h 50 min
